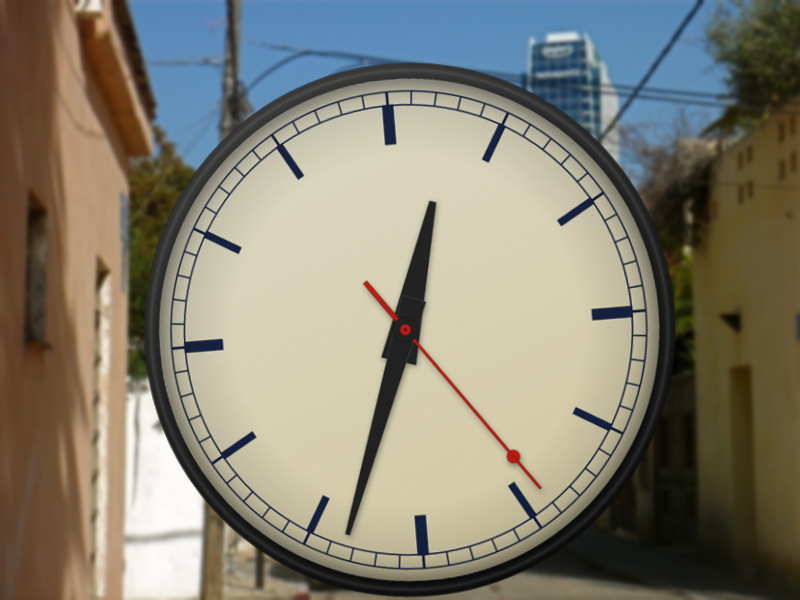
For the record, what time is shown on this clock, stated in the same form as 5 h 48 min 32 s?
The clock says 12 h 33 min 24 s
